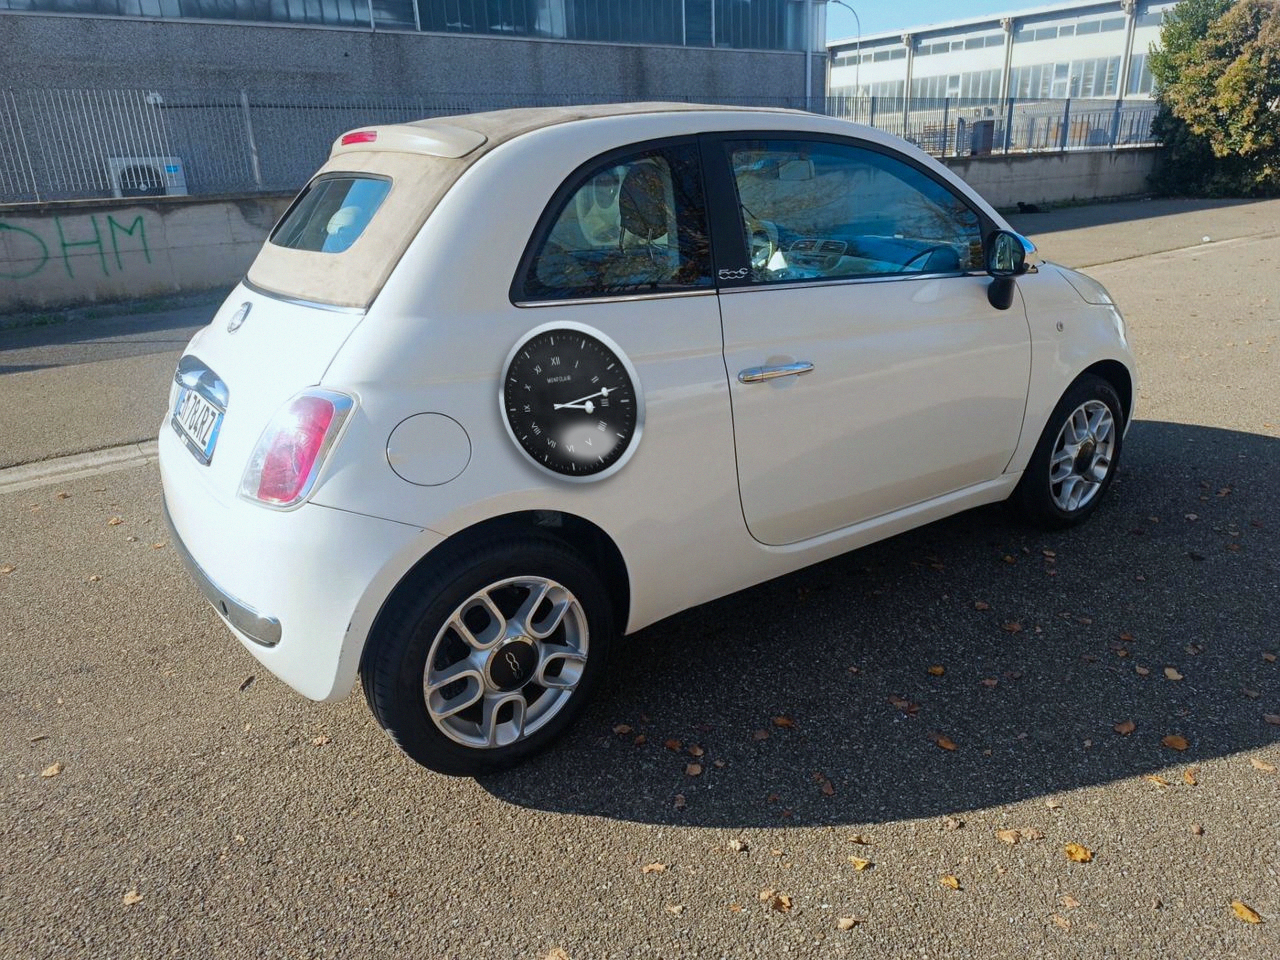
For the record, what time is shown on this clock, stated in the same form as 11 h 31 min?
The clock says 3 h 13 min
